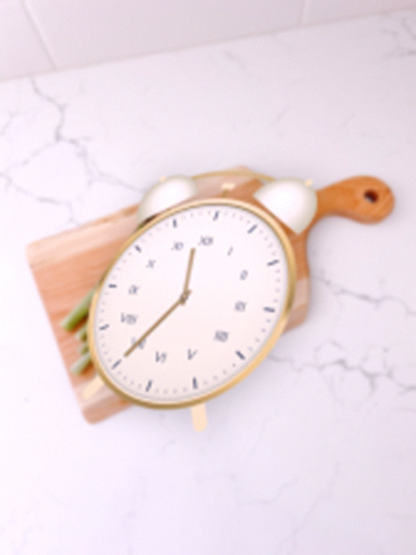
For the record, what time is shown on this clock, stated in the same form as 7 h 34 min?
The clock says 11 h 35 min
